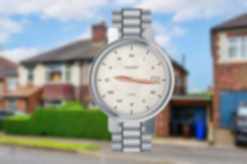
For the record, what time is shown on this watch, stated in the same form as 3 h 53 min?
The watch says 9 h 16 min
